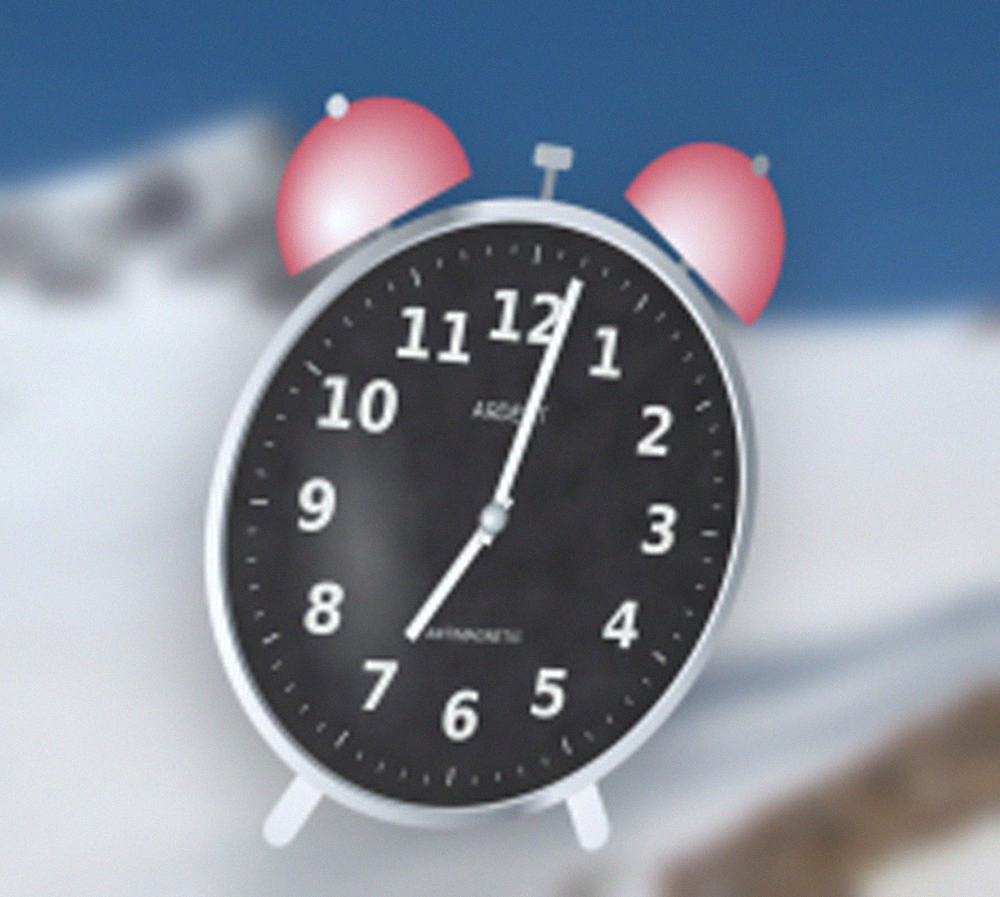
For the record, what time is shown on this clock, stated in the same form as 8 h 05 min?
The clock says 7 h 02 min
